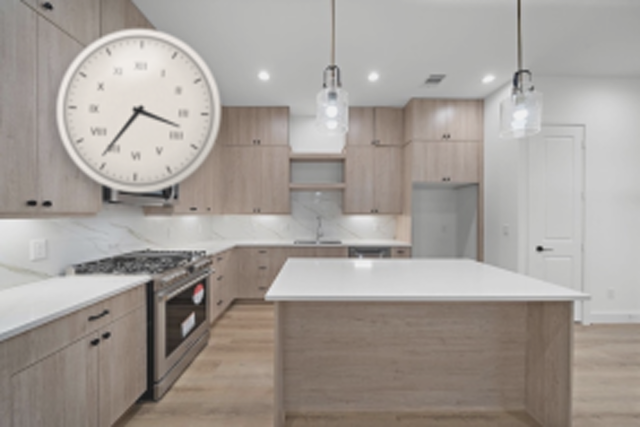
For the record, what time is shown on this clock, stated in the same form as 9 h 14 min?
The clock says 3 h 36 min
